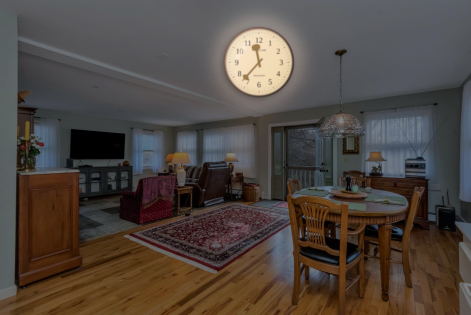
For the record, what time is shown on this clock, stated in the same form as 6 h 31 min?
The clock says 11 h 37 min
